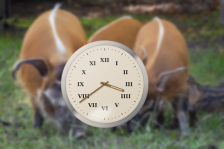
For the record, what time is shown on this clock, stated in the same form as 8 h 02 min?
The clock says 3 h 39 min
